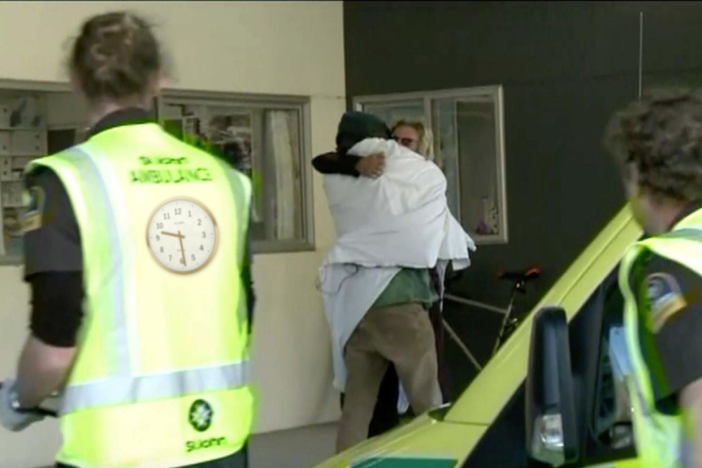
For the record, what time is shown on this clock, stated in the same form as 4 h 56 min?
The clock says 9 h 29 min
